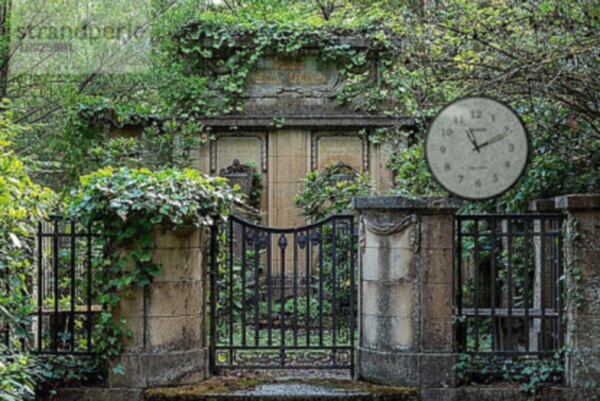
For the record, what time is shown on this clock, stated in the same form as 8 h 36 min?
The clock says 11 h 11 min
